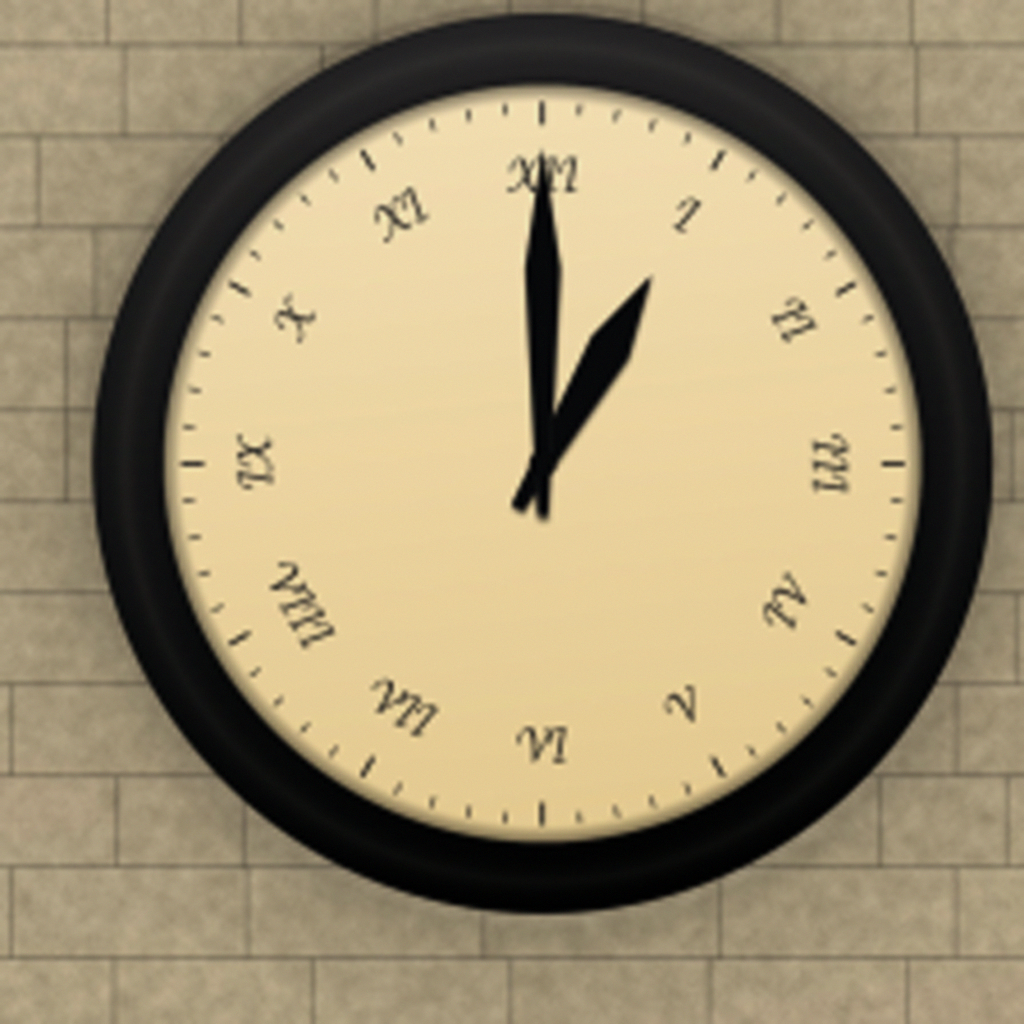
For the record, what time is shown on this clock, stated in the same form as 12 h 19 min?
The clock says 1 h 00 min
